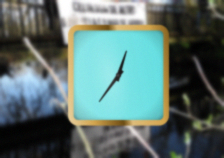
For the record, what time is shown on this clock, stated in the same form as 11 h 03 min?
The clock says 12 h 36 min
